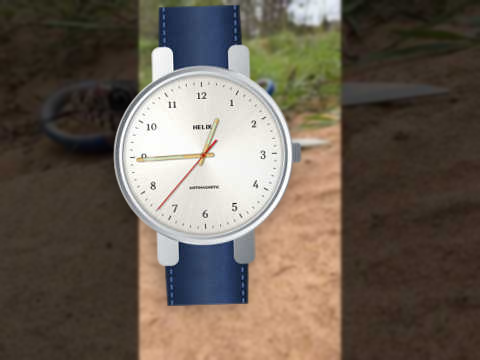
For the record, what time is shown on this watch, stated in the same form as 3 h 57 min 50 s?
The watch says 12 h 44 min 37 s
